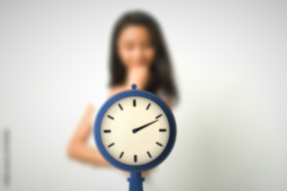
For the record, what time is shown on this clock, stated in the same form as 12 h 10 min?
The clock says 2 h 11 min
